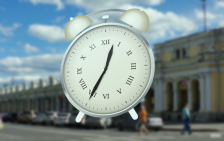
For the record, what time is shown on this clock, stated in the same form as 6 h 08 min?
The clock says 12 h 35 min
